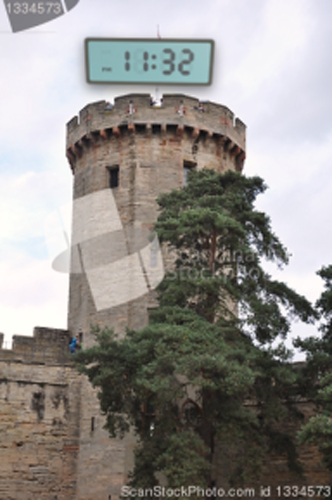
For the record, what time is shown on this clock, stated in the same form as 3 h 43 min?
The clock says 11 h 32 min
